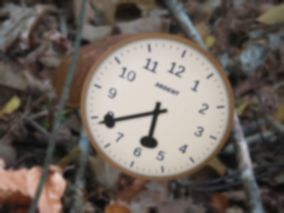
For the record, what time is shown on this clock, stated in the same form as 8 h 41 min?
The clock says 5 h 39 min
